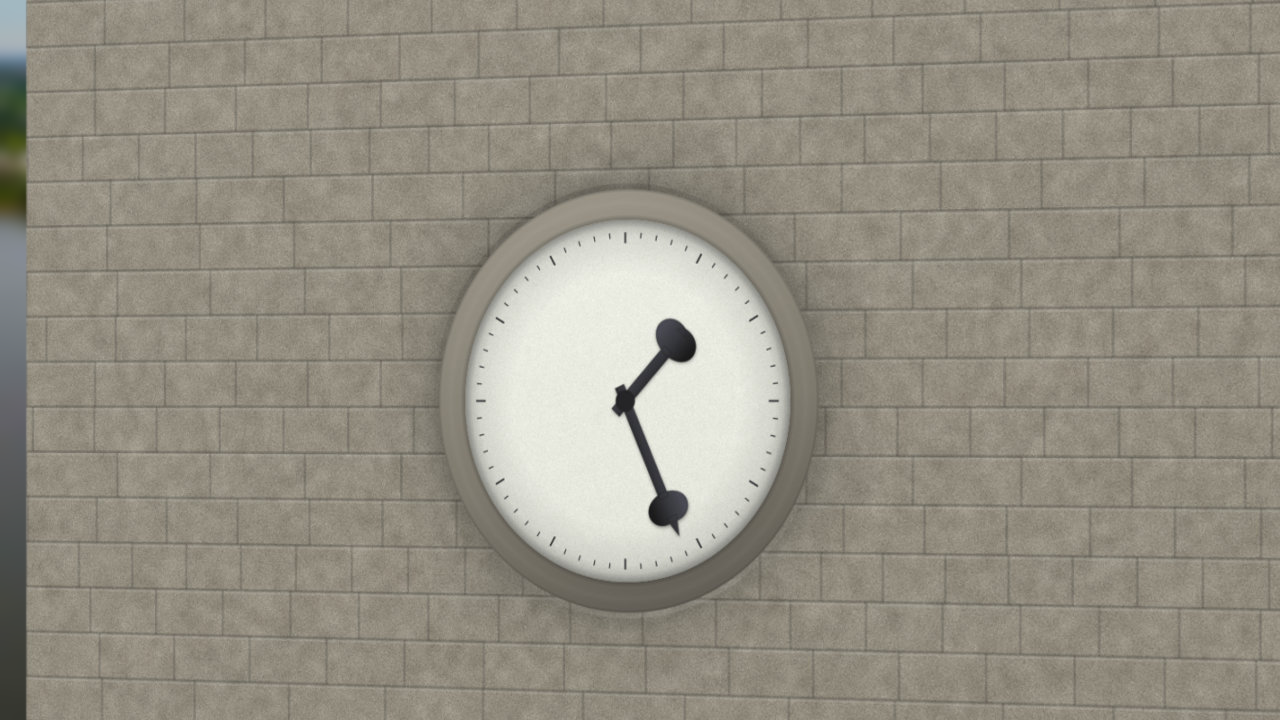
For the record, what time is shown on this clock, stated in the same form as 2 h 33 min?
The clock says 1 h 26 min
